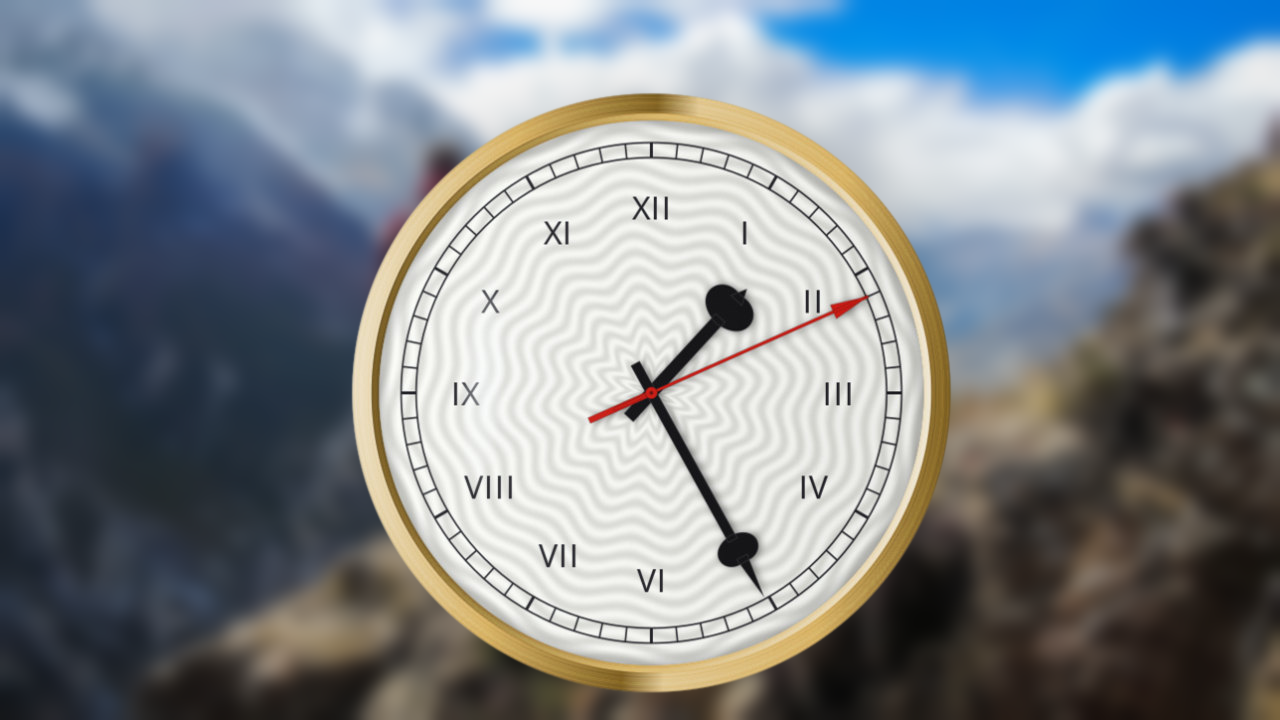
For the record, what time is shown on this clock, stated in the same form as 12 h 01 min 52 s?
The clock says 1 h 25 min 11 s
